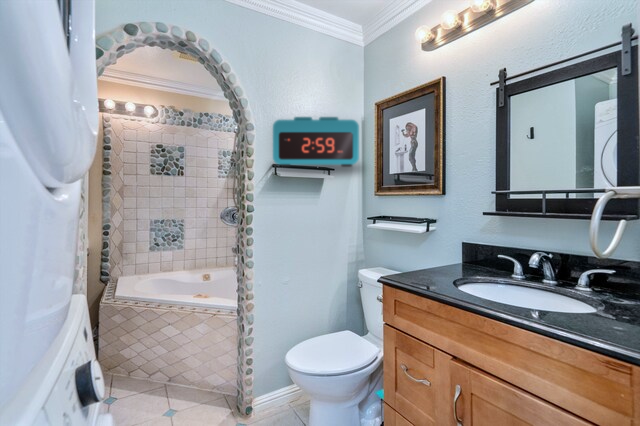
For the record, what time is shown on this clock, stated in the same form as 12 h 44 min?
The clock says 2 h 59 min
